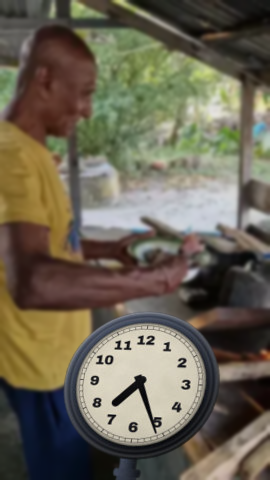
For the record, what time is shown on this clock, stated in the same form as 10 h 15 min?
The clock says 7 h 26 min
